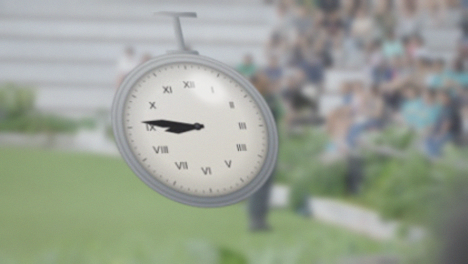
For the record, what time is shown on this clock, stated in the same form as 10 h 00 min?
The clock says 8 h 46 min
